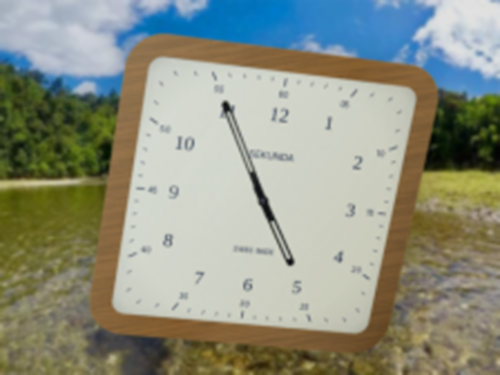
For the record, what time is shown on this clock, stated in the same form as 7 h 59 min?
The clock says 4 h 55 min
